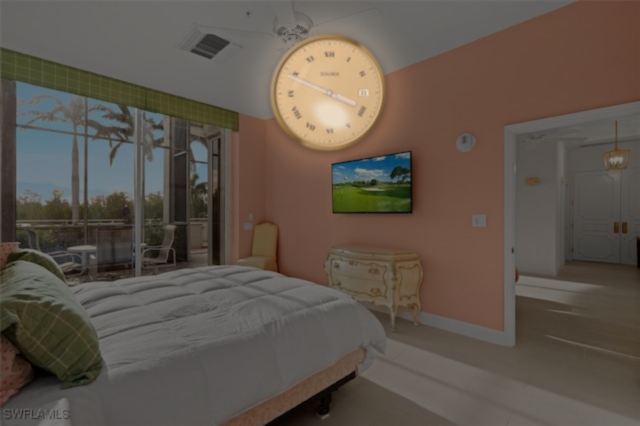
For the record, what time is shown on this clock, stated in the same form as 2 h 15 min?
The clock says 3 h 49 min
